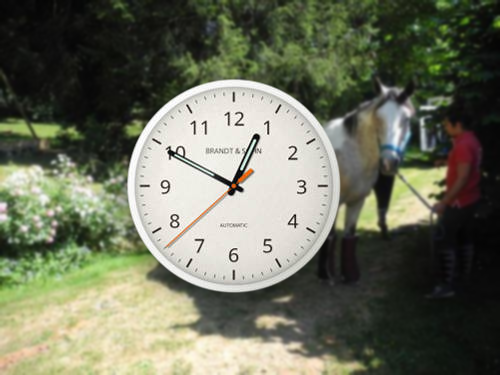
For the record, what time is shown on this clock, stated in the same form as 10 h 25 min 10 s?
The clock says 12 h 49 min 38 s
